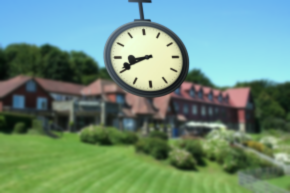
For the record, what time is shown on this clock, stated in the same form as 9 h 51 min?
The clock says 8 h 41 min
